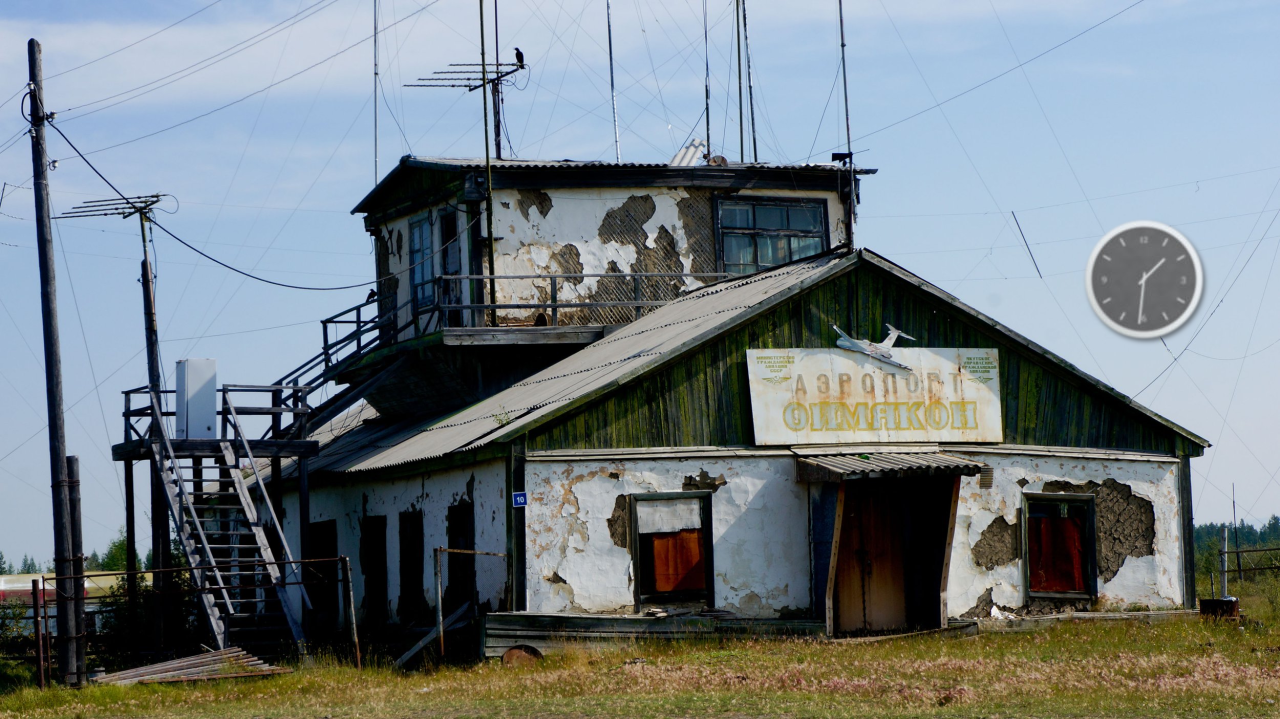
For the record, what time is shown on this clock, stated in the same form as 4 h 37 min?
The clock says 1 h 31 min
